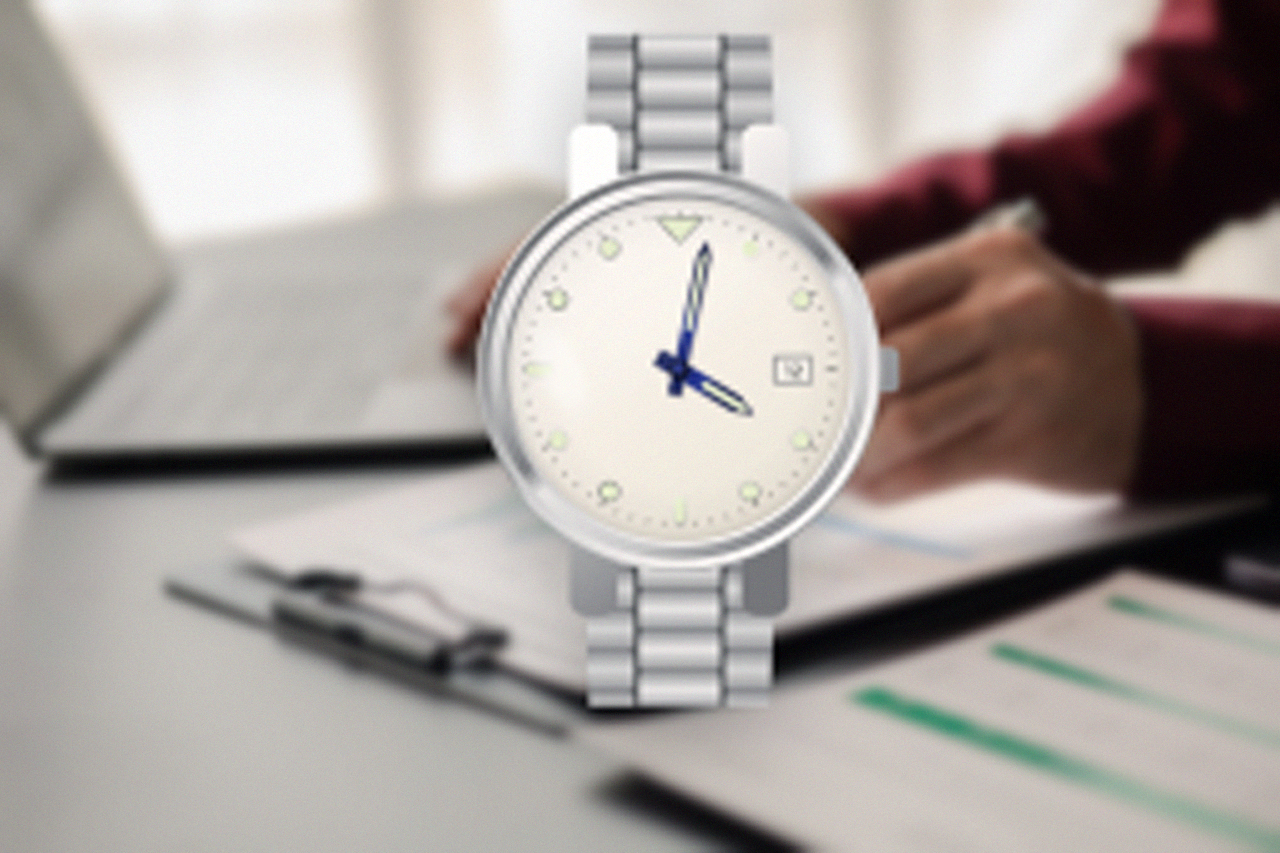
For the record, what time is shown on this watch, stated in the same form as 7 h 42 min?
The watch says 4 h 02 min
